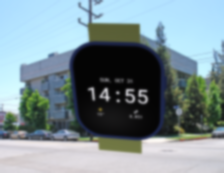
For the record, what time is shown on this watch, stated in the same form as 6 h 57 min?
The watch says 14 h 55 min
